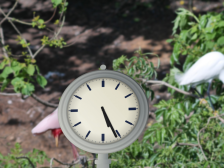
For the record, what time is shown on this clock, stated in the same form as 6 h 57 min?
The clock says 5 h 26 min
